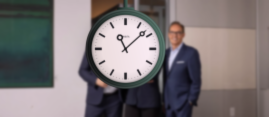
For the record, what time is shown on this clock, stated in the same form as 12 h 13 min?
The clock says 11 h 08 min
